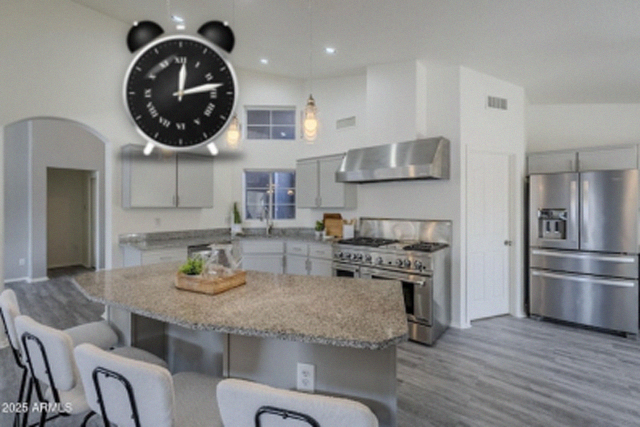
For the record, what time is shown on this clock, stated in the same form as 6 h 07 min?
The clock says 12 h 13 min
